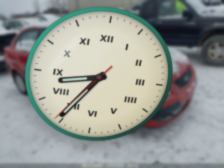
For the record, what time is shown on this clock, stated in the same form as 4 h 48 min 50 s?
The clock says 8 h 35 min 36 s
